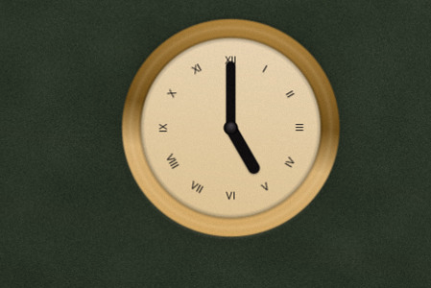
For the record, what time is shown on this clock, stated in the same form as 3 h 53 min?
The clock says 5 h 00 min
